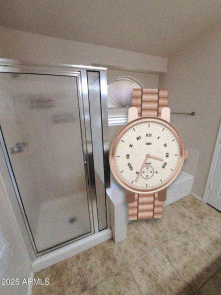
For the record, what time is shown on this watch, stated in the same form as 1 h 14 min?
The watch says 3 h 34 min
